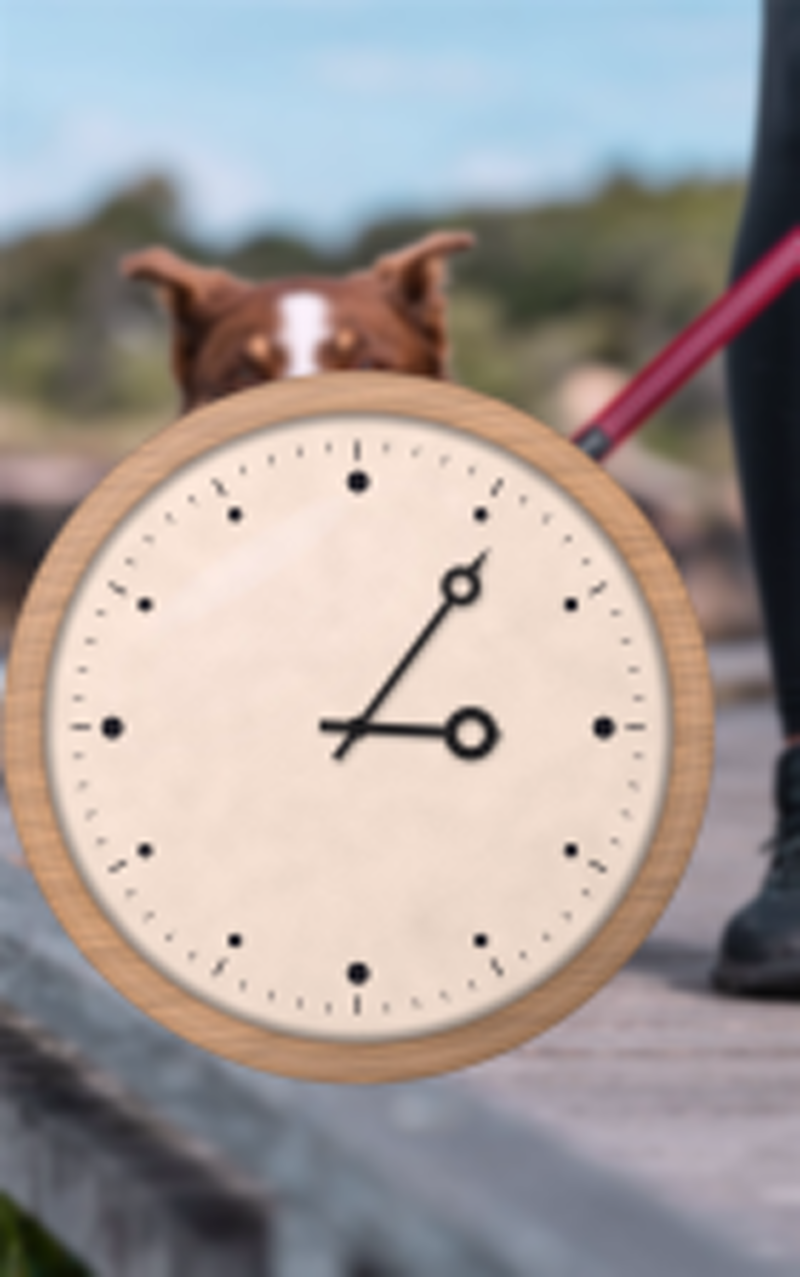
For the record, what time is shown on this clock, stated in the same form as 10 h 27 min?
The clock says 3 h 06 min
